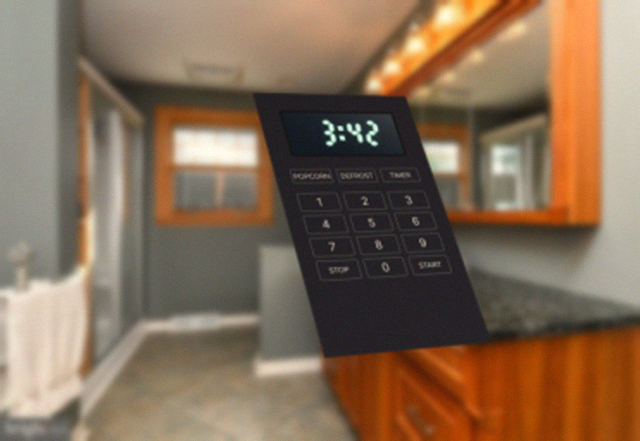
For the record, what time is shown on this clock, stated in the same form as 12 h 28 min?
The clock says 3 h 42 min
